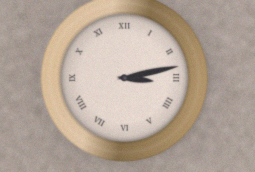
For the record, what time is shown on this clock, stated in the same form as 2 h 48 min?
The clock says 3 h 13 min
